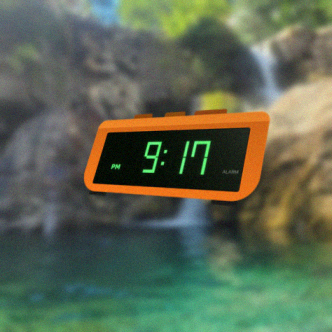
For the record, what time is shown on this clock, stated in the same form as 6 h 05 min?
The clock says 9 h 17 min
